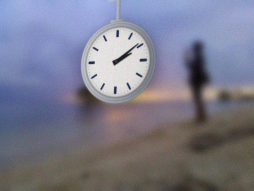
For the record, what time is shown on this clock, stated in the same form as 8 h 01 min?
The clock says 2 h 09 min
